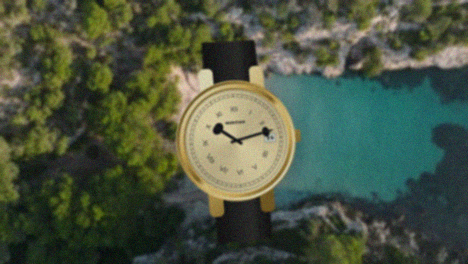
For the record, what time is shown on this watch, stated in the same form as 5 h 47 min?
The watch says 10 h 13 min
